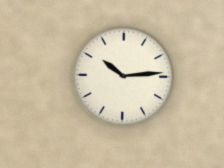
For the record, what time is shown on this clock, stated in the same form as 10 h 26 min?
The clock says 10 h 14 min
